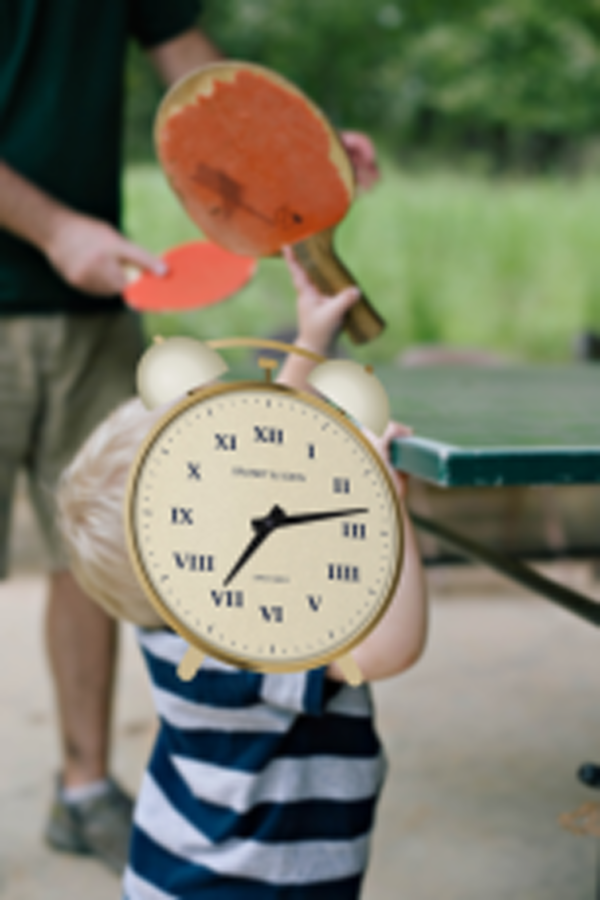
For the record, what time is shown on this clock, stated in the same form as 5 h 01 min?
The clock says 7 h 13 min
